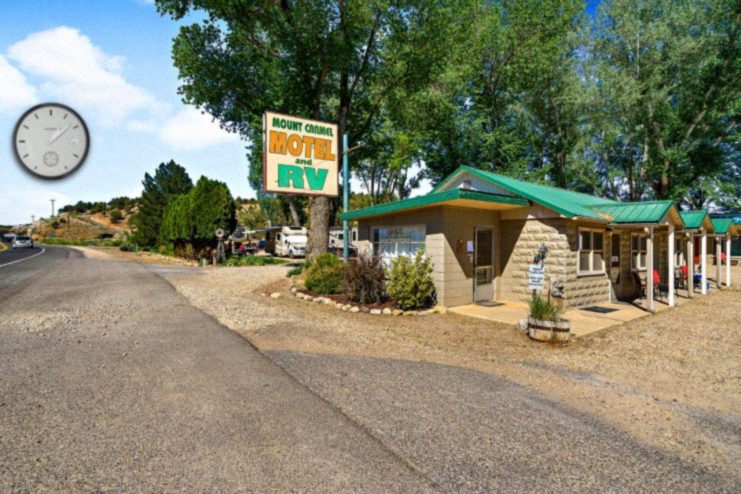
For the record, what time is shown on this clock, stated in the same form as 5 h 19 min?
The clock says 1 h 08 min
